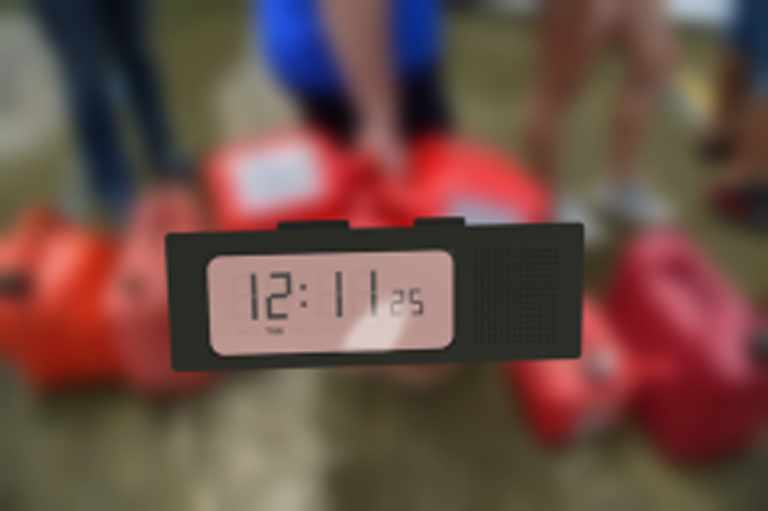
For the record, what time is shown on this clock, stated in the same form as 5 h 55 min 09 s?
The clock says 12 h 11 min 25 s
